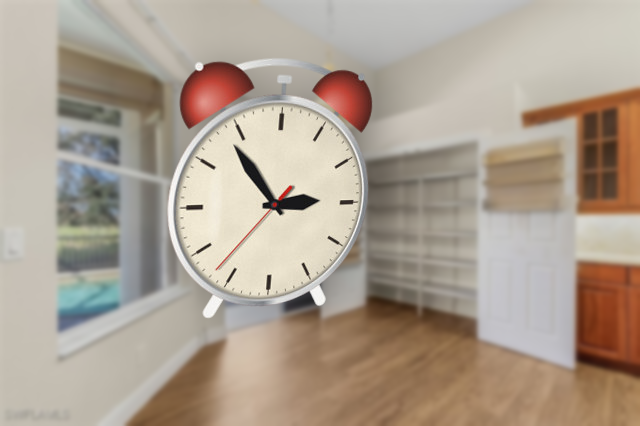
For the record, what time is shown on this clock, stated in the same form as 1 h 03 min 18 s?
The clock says 2 h 53 min 37 s
